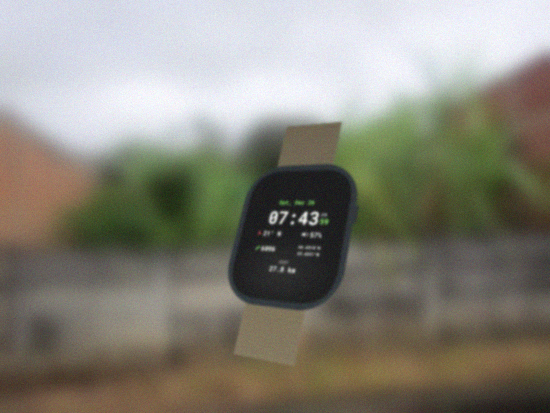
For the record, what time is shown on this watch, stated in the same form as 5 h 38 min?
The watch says 7 h 43 min
